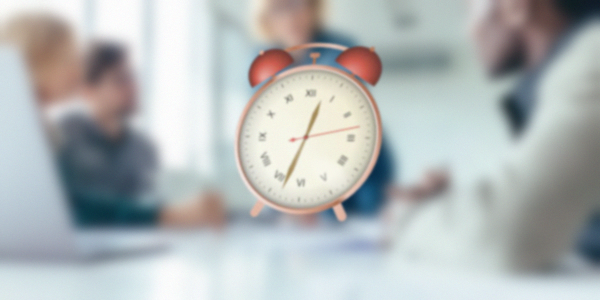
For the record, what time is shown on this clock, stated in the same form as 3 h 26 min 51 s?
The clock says 12 h 33 min 13 s
